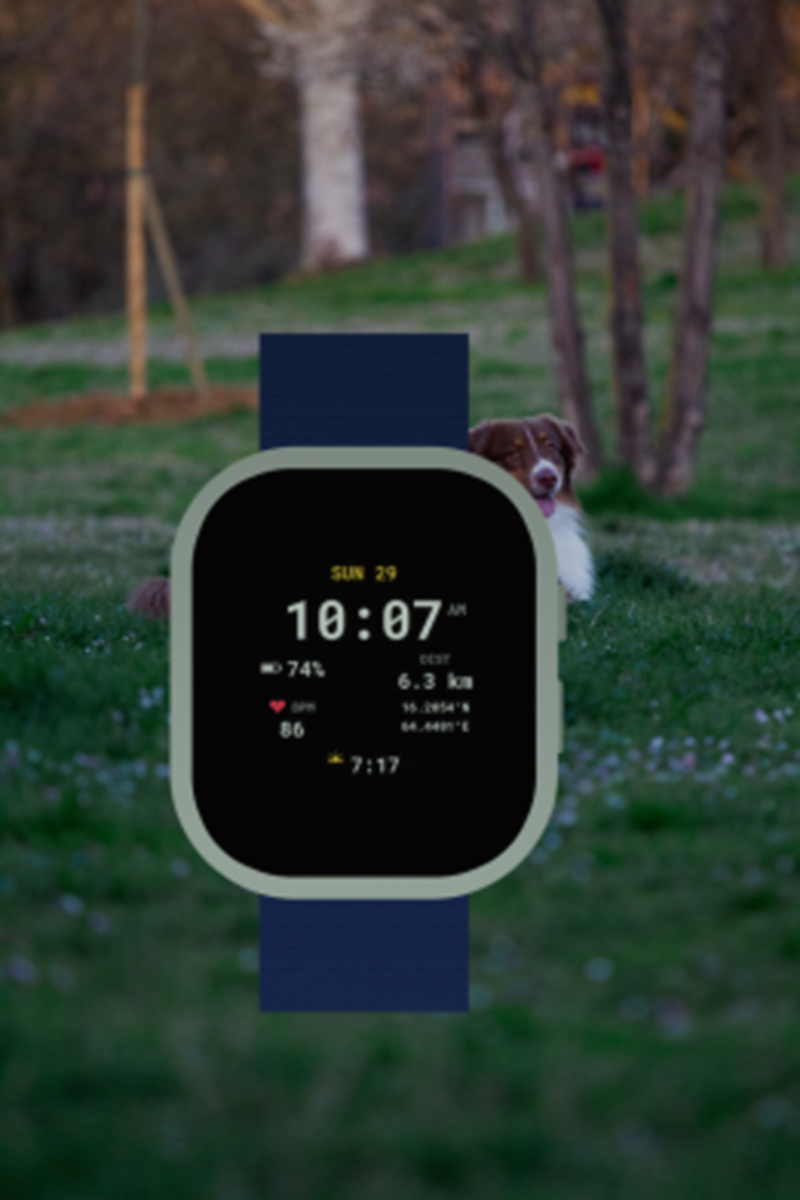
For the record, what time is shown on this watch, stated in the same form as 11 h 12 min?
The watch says 10 h 07 min
